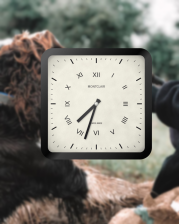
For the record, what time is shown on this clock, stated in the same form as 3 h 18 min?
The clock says 7 h 33 min
